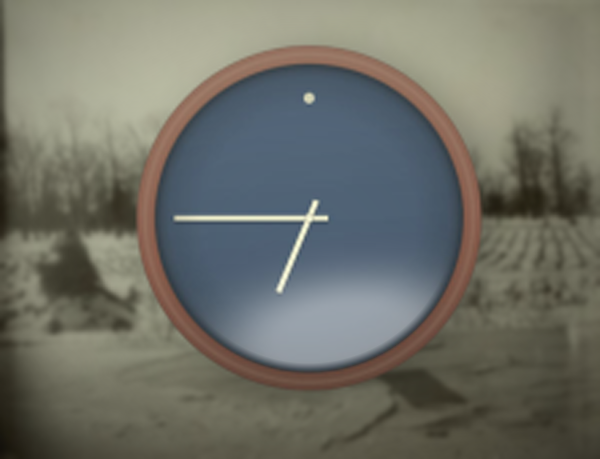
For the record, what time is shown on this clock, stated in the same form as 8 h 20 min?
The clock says 6 h 45 min
